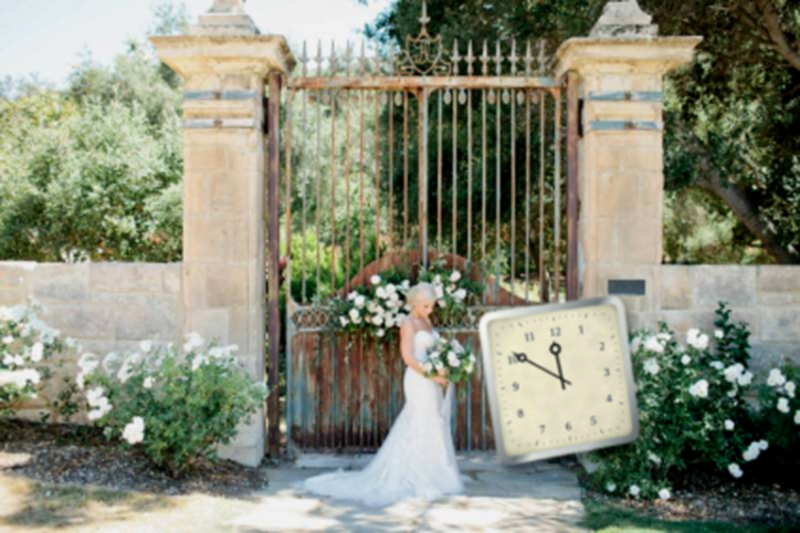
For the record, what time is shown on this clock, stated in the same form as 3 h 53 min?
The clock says 11 h 51 min
